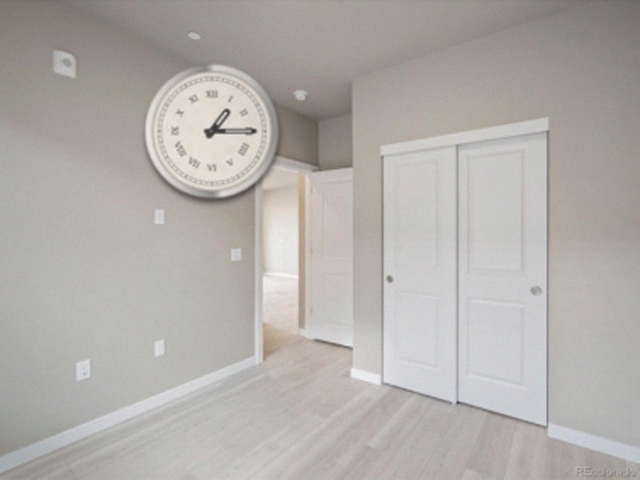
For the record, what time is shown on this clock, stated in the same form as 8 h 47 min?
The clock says 1 h 15 min
